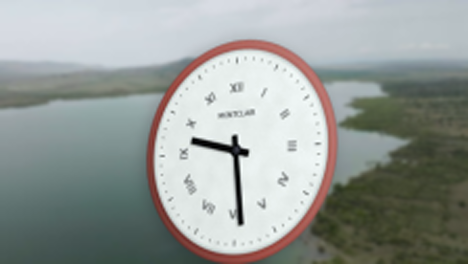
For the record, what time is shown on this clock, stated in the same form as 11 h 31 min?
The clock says 9 h 29 min
